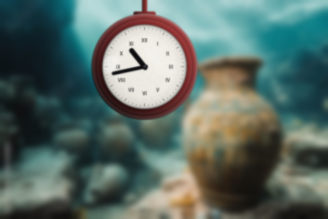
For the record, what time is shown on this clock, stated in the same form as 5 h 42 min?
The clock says 10 h 43 min
